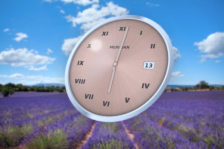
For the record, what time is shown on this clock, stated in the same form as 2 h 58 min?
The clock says 6 h 01 min
